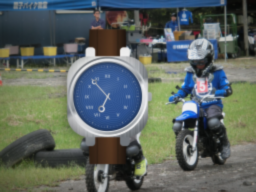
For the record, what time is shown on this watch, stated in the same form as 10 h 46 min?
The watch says 6 h 53 min
